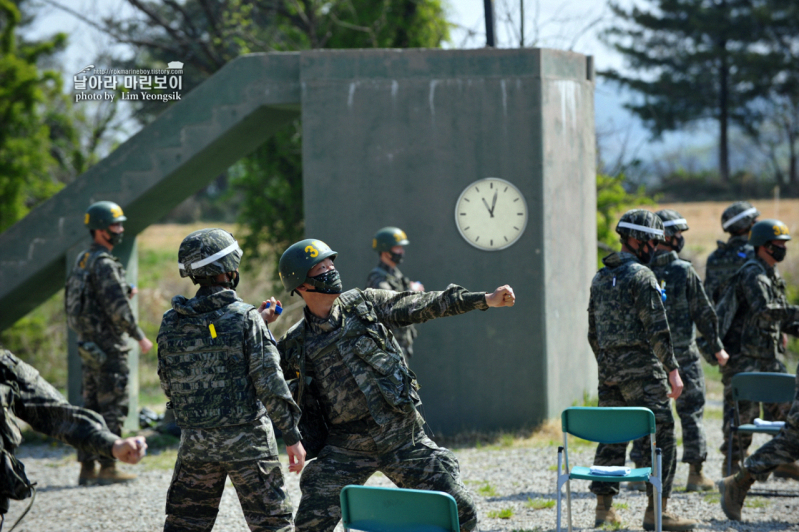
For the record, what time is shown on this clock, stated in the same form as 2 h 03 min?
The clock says 11 h 02 min
